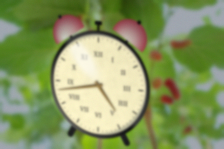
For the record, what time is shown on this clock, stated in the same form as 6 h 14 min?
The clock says 4 h 43 min
